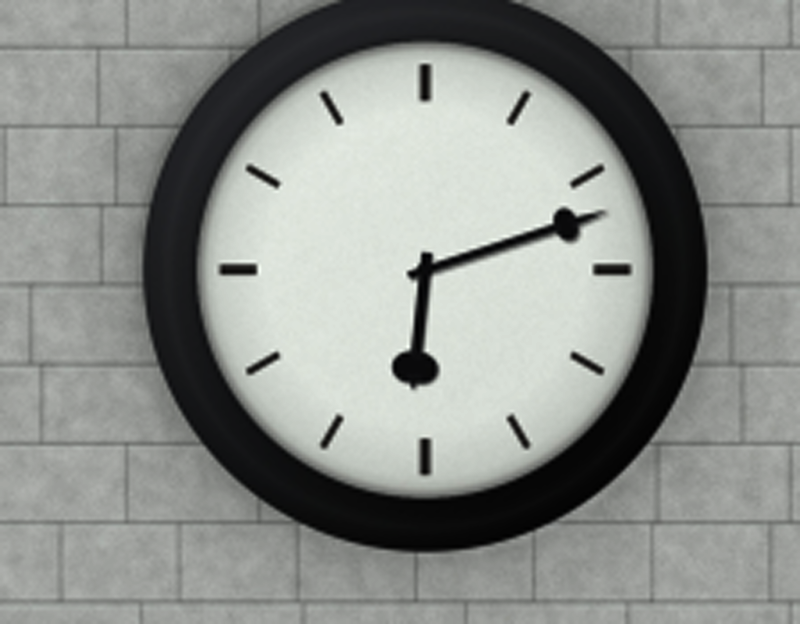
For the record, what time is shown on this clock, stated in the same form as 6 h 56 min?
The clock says 6 h 12 min
